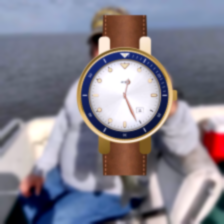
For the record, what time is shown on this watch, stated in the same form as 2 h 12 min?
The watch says 12 h 26 min
